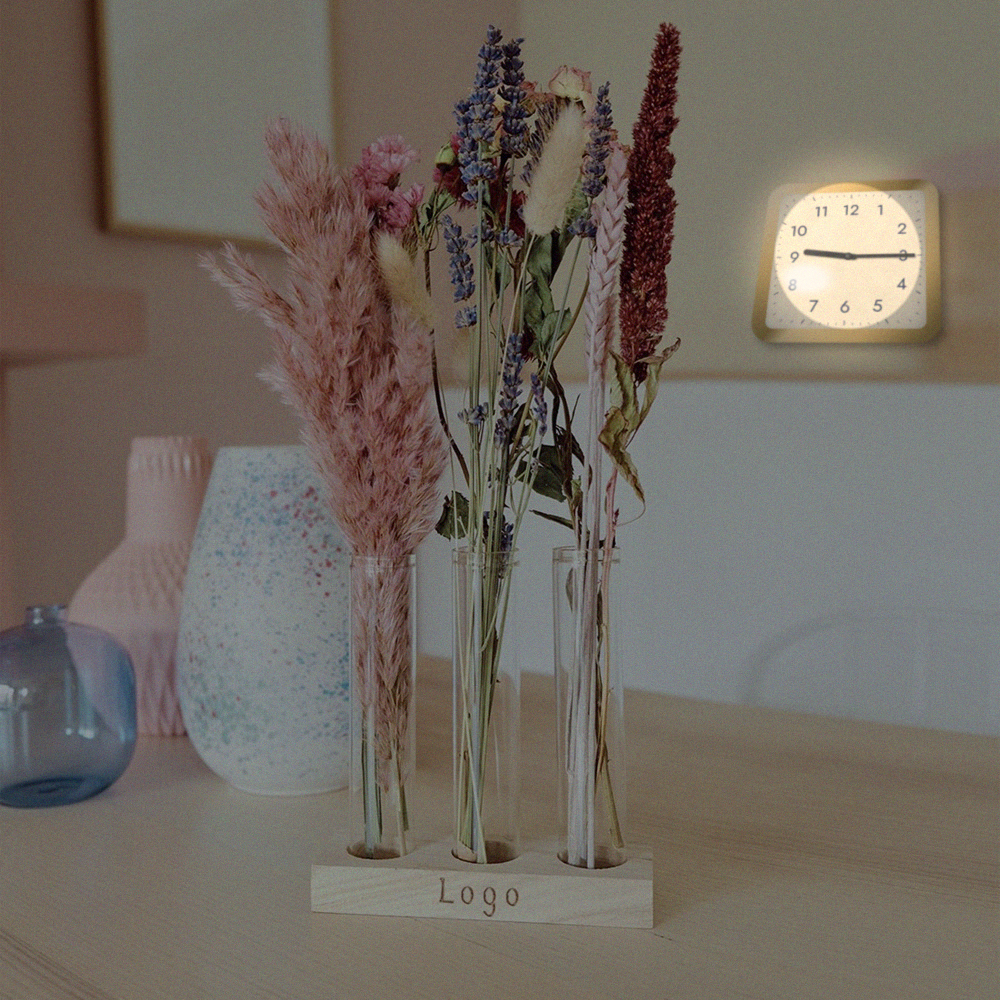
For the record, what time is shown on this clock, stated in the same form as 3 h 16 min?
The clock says 9 h 15 min
